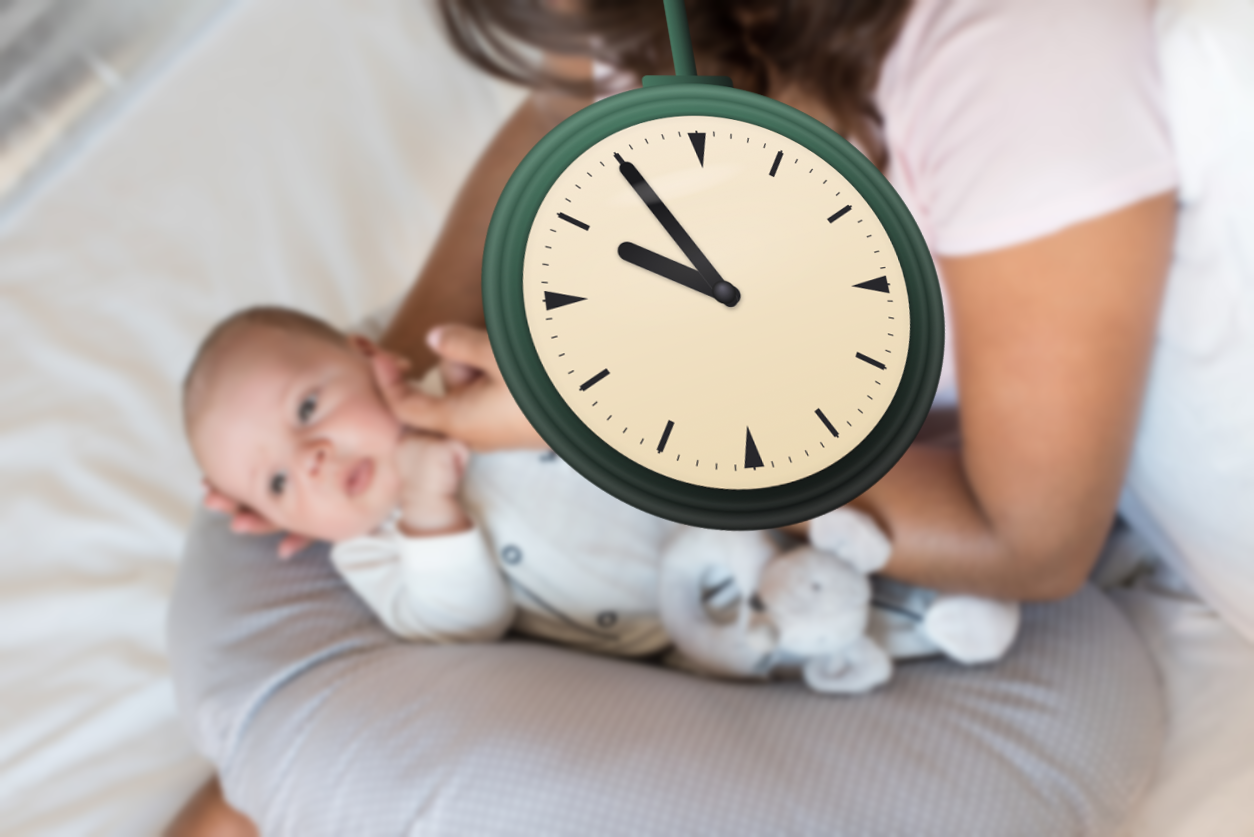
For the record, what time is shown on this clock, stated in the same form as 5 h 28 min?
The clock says 9 h 55 min
